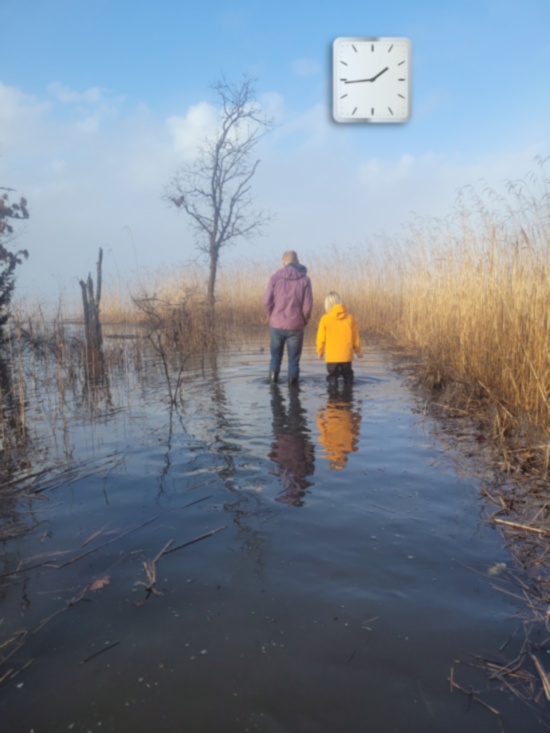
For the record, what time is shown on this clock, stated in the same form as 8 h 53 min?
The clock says 1 h 44 min
